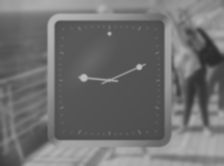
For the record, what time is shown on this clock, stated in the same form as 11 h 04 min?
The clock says 9 h 11 min
